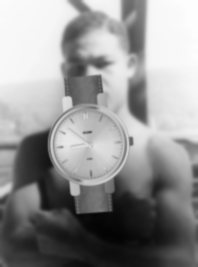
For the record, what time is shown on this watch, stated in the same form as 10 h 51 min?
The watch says 8 h 52 min
